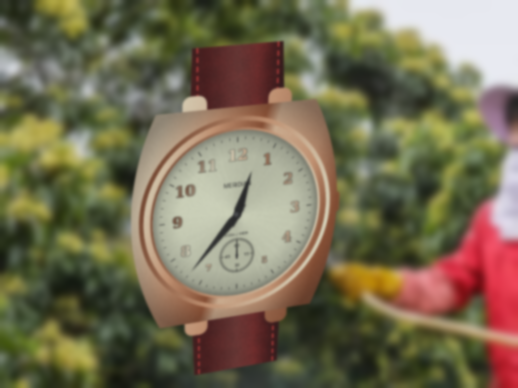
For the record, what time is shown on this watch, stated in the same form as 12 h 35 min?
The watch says 12 h 37 min
